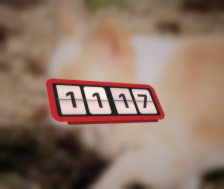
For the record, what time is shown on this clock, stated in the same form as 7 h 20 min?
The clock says 11 h 17 min
